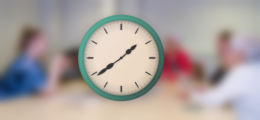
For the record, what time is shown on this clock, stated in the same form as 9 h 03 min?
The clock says 1 h 39 min
